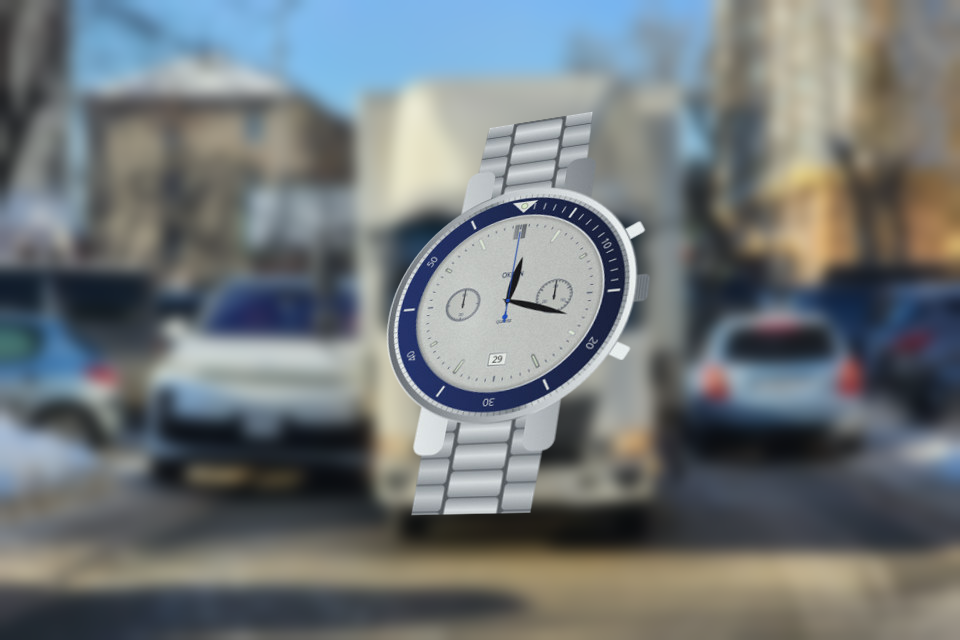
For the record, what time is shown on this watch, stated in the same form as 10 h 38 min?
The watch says 12 h 18 min
